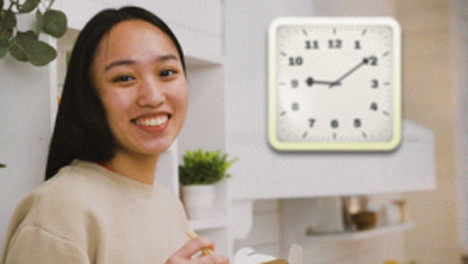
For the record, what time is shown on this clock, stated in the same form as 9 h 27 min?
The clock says 9 h 09 min
